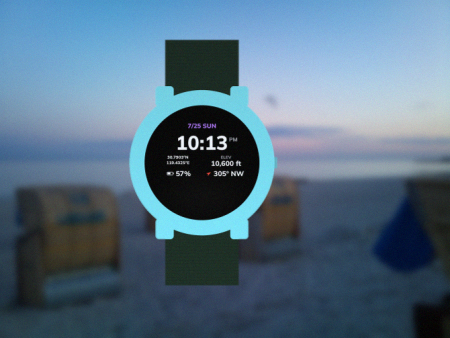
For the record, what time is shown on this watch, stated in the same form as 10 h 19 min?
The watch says 10 h 13 min
